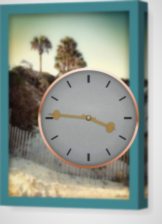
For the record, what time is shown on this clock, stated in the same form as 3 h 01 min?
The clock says 3 h 46 min
